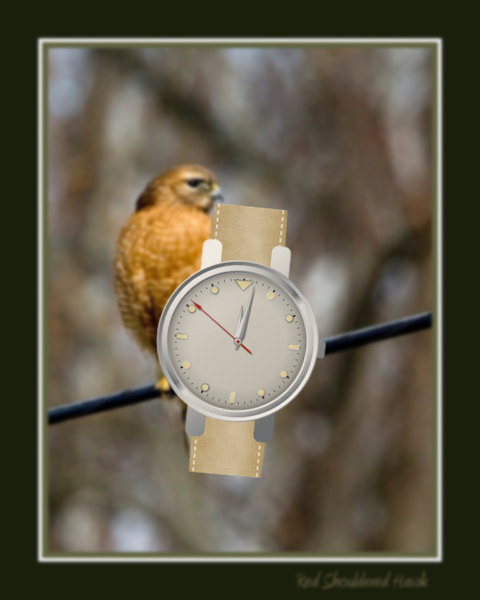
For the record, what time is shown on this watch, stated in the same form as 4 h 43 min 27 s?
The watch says 12 h 01 min 51 s
